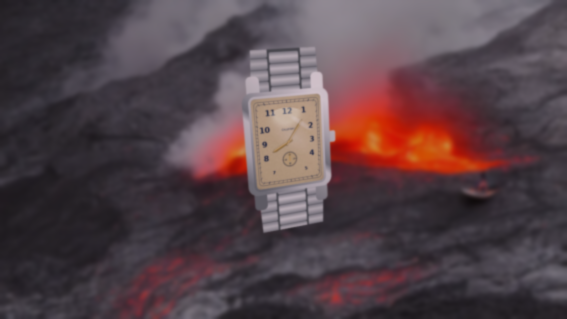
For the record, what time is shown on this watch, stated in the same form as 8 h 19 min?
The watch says 8 h 06 min
